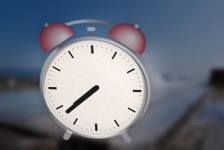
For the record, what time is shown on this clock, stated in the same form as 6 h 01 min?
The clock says 7 h 38 min
